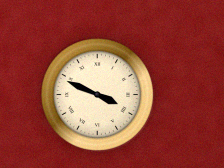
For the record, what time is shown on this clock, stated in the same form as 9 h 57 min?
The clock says 3 h 49 min
